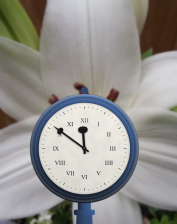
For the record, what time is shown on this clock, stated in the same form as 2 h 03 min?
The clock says 11 h 51 min
